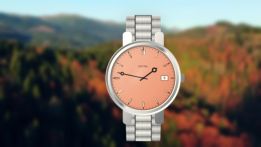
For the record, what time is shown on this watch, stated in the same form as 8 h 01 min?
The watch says 1 h 47 min
